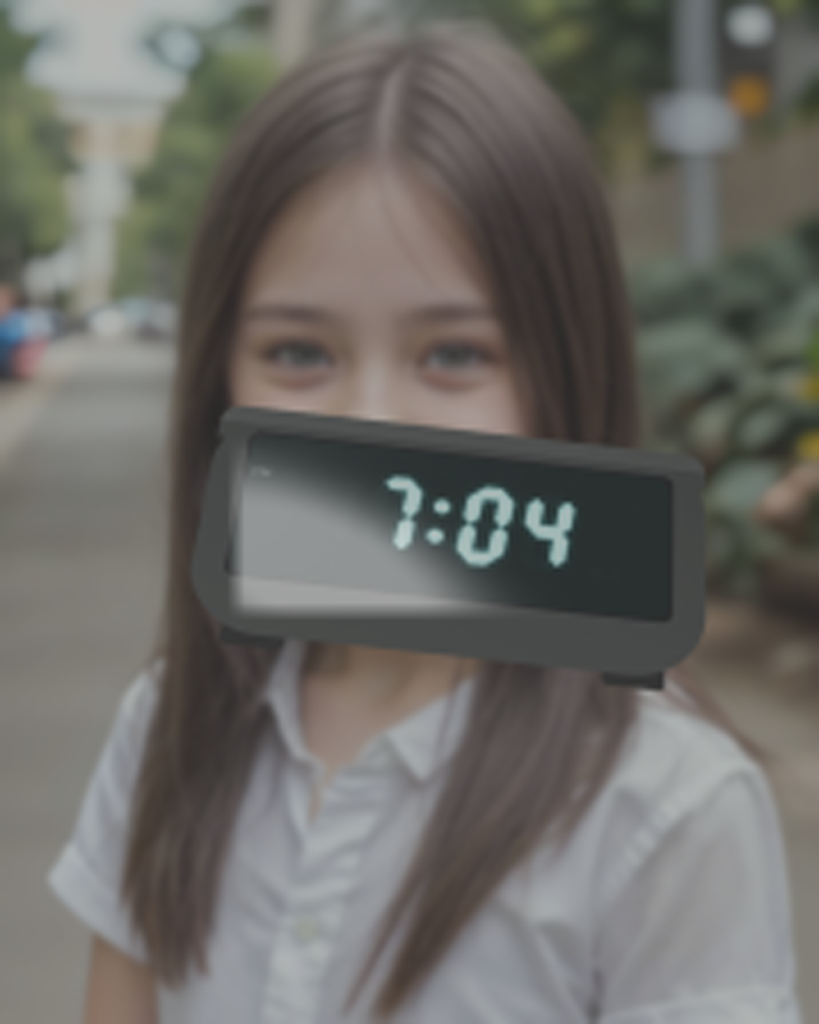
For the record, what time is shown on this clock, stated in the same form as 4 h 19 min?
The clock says 7 h 04 min
